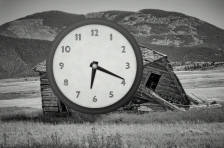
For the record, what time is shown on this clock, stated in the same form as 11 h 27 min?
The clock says 6 h 19 min
